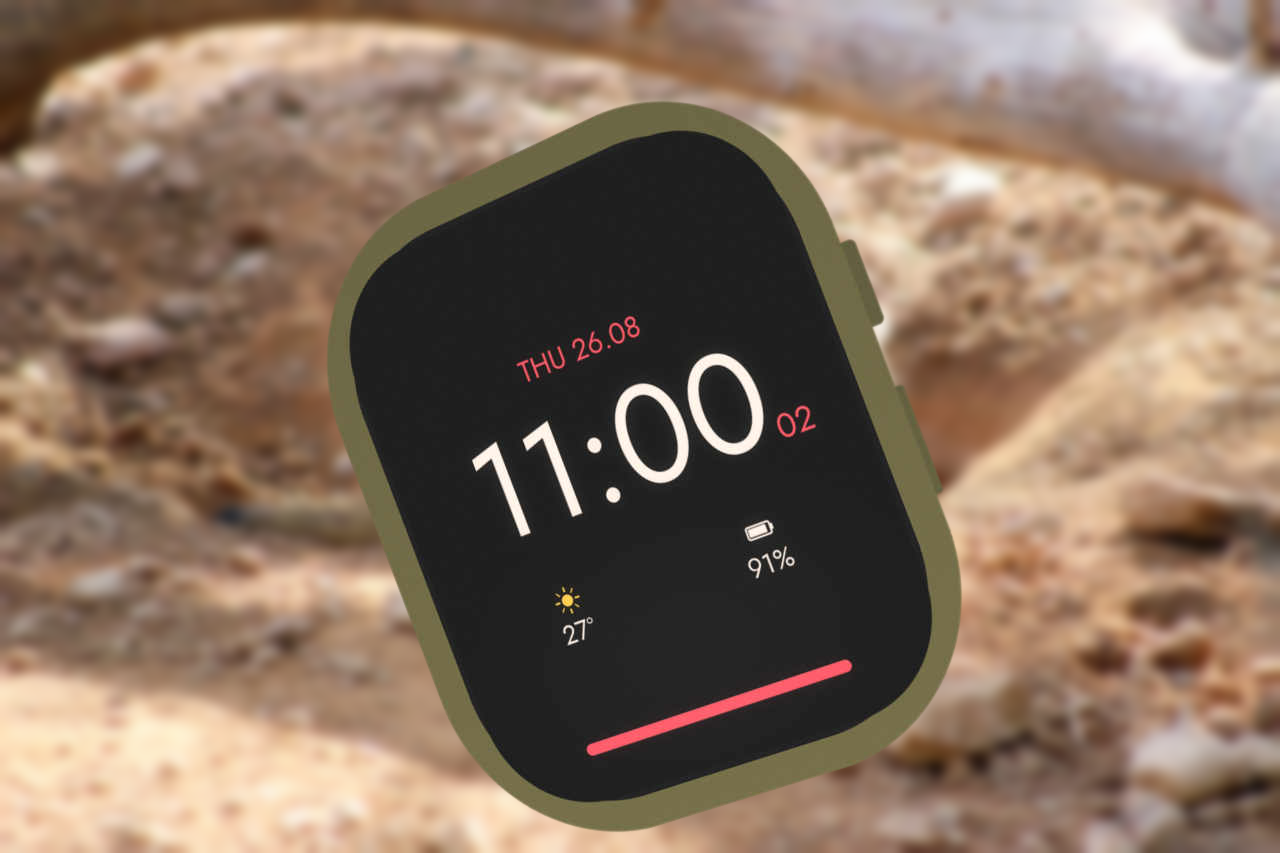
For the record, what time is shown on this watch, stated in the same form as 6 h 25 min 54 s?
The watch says 11 h 00 min 02 s
